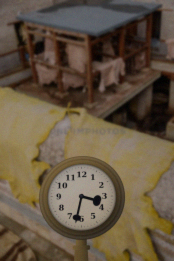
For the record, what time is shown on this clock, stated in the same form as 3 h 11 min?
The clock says 3 h 32 min
